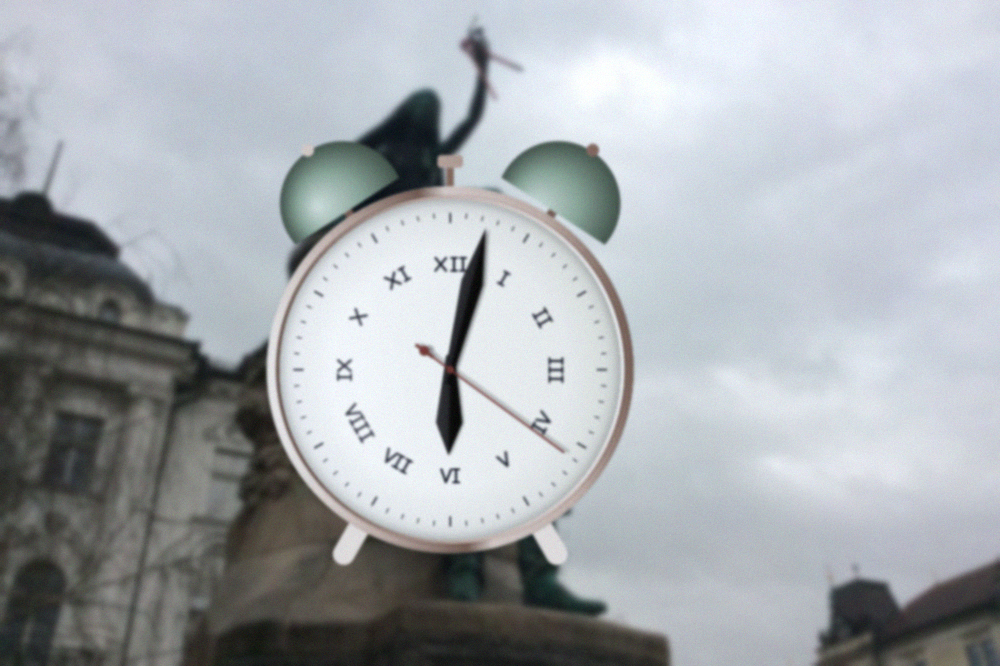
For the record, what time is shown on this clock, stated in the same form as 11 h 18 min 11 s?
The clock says 6 h 02 min 21 s
